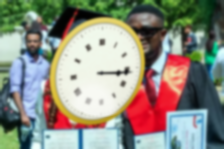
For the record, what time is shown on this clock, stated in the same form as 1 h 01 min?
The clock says 3 h 16 min
